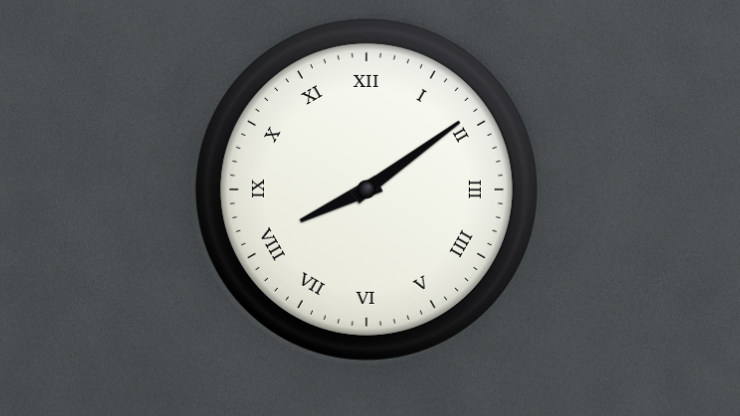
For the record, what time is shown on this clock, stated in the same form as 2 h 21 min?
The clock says 8 h 09 min
